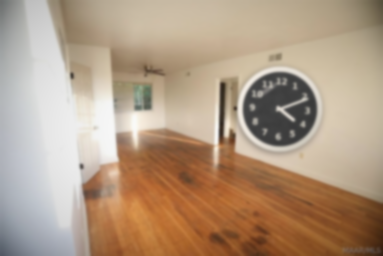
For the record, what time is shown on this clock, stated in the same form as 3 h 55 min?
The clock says 4 h 11 min
